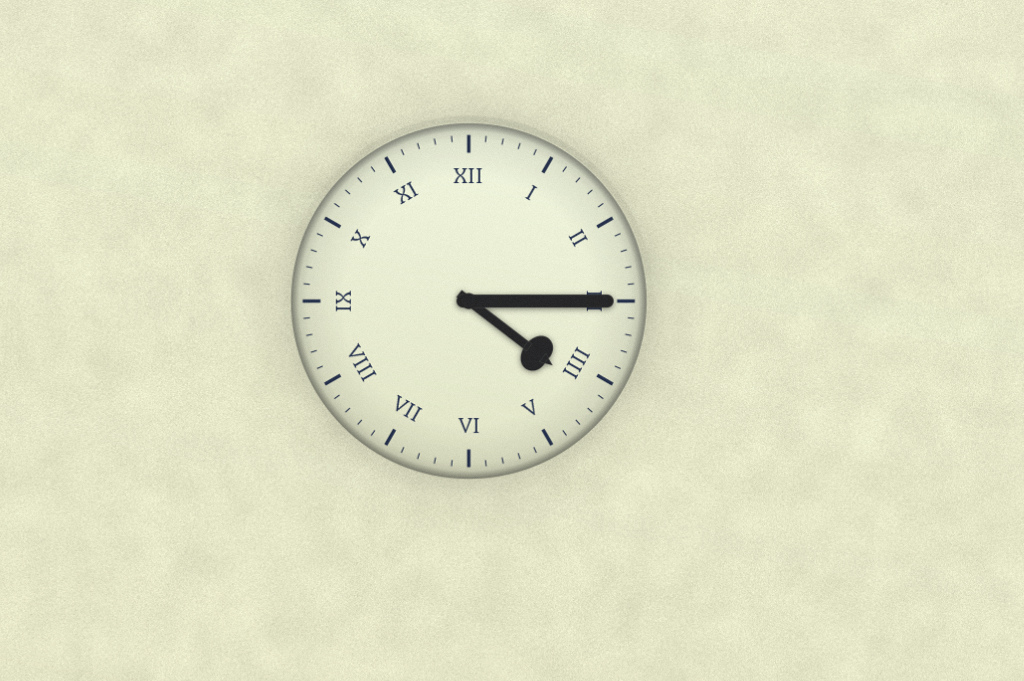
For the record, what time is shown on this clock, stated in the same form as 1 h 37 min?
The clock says 4 h 15 min
